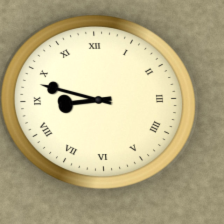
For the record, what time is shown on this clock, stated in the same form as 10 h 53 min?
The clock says 8 h 48 min
